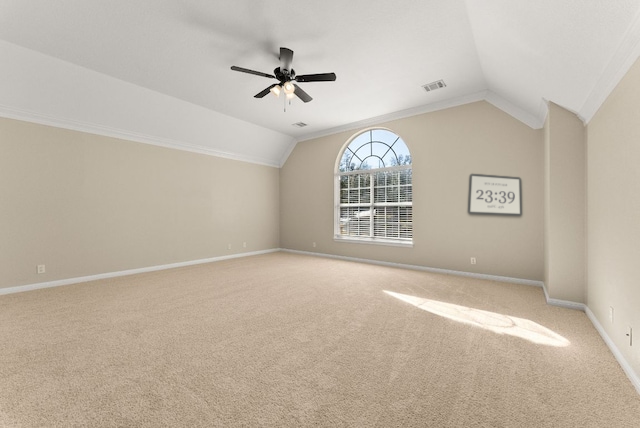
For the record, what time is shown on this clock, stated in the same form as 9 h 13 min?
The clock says 23 h 39 min
